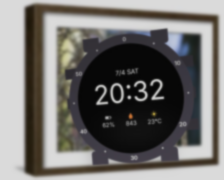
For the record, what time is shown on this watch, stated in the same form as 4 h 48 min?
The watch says 20 h 32 min
